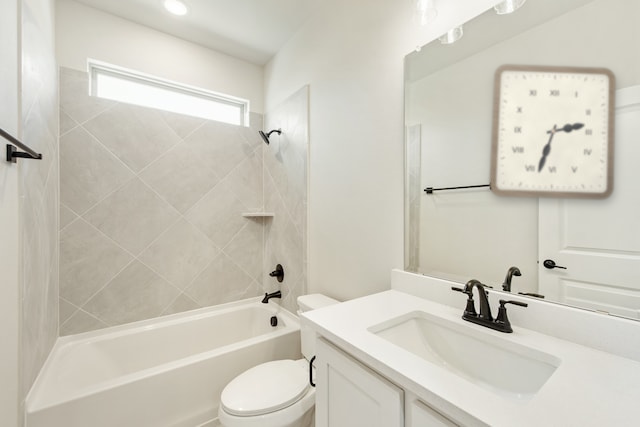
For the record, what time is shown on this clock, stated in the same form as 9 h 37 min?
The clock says 2 h 33 min
